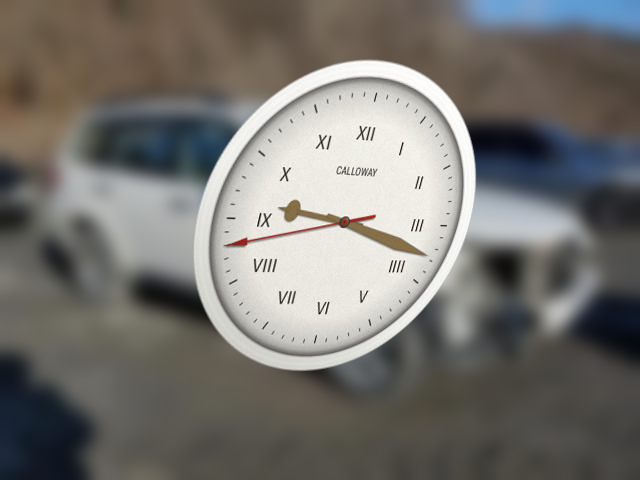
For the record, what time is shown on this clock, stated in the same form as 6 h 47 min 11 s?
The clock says 9 h 17 min 43 s
